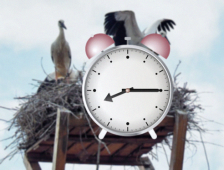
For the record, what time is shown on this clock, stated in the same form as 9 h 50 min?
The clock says 8 h 15 min
